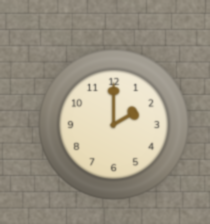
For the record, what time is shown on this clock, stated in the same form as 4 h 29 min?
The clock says 2 h 00 min
